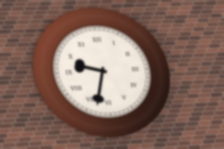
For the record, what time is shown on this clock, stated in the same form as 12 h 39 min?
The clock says 9 h 33 min
